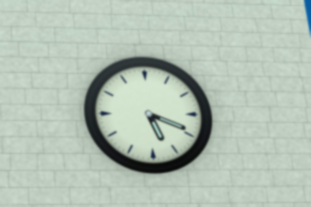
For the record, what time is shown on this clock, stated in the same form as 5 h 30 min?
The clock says 5 h 19 min
